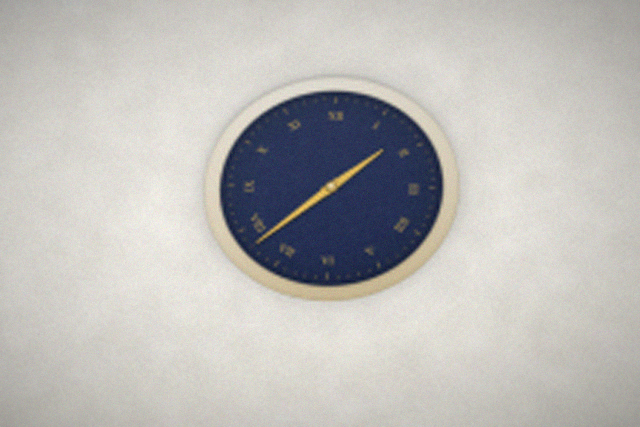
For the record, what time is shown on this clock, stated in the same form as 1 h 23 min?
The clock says 1 h 38 min
